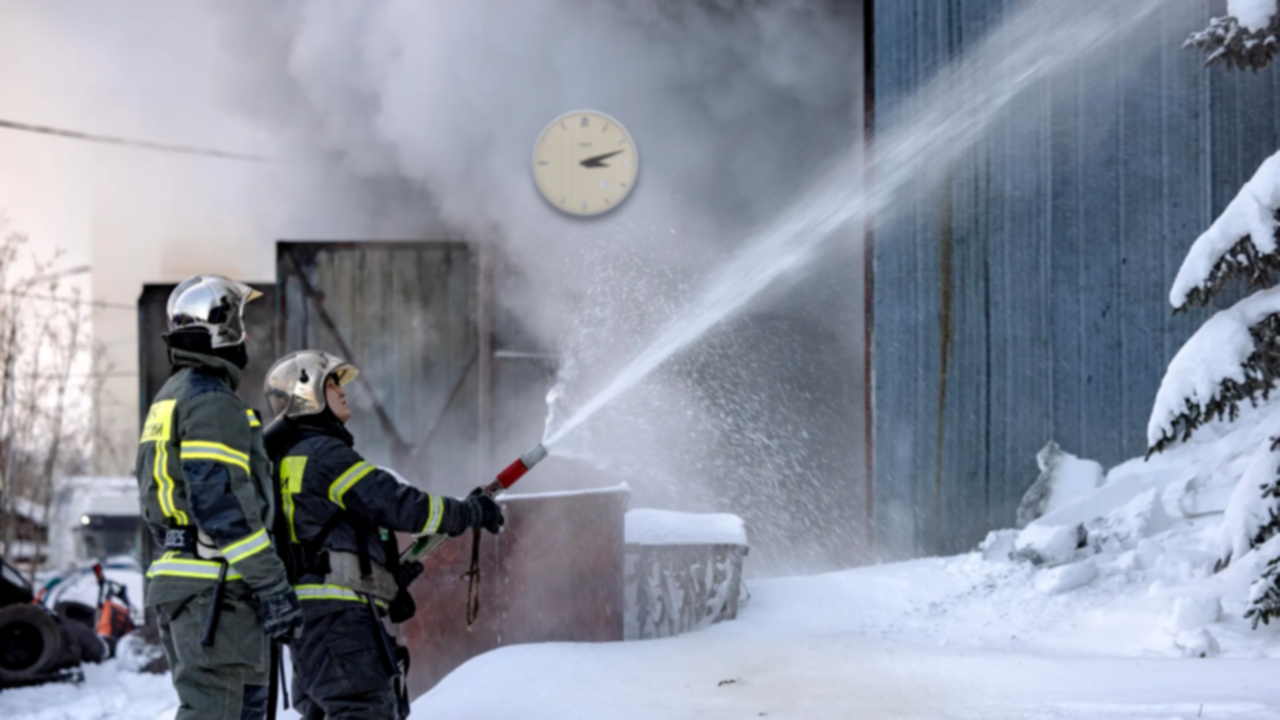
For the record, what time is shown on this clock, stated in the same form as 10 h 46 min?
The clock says 3 h 12 min
